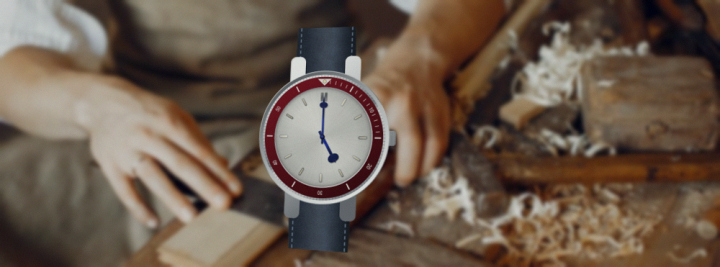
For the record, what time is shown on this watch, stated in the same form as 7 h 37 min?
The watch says 5 h 00 min
